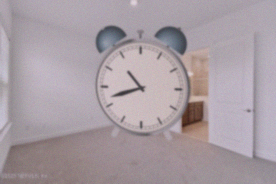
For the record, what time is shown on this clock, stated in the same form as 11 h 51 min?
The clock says 10 h 42 min
